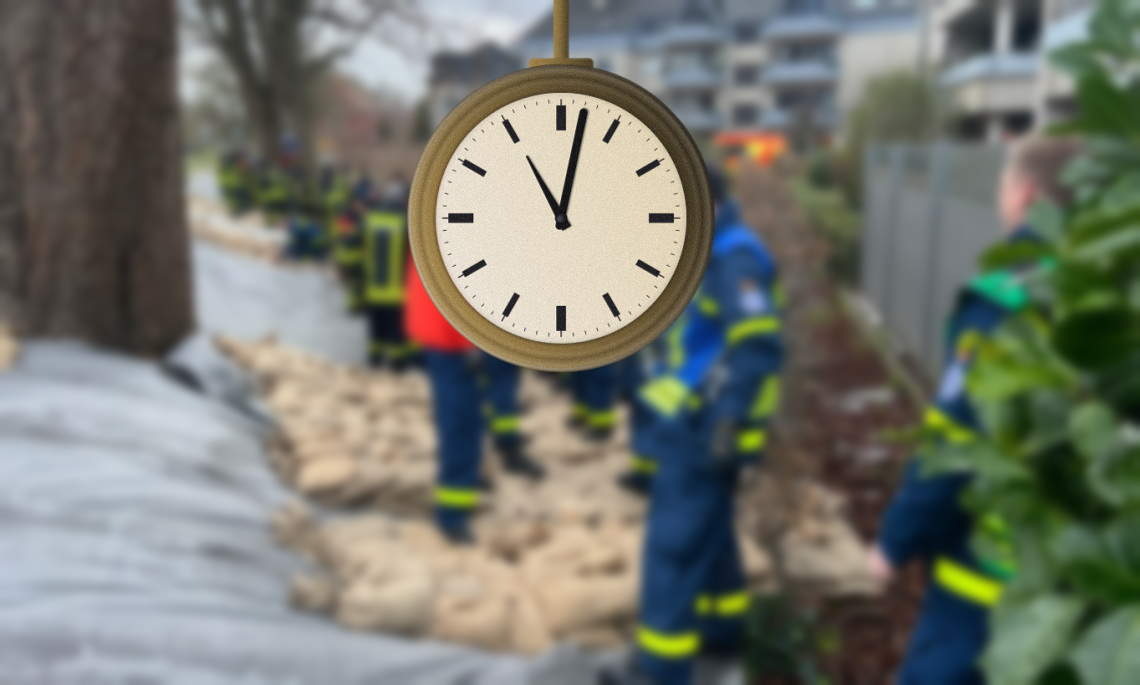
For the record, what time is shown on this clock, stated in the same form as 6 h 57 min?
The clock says 11 h 02 min
